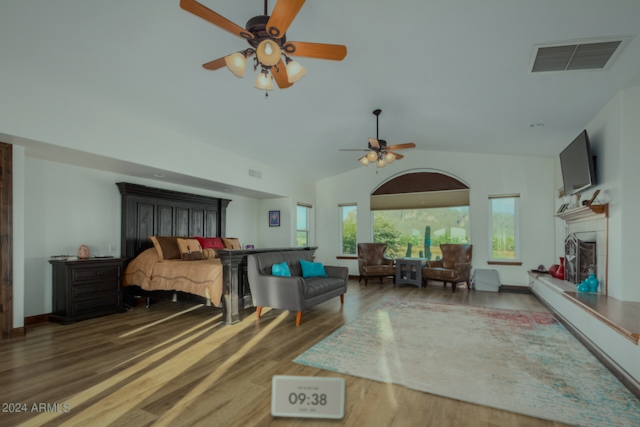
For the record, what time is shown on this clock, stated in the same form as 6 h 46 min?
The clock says 9 h 38 min
